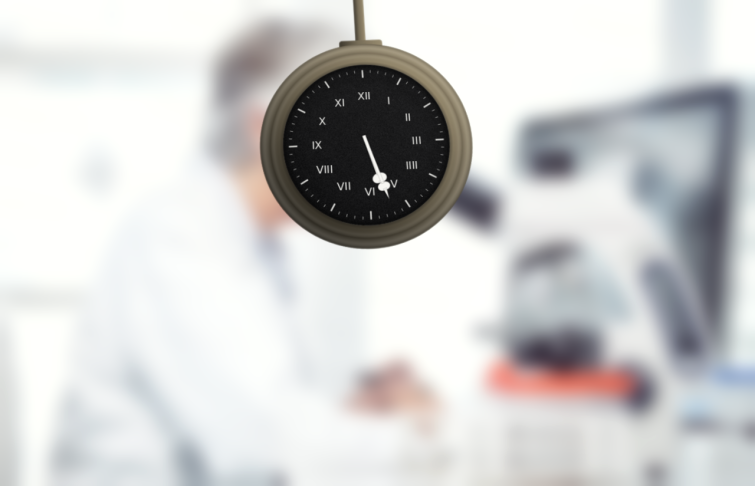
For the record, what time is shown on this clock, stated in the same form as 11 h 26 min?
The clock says 5 h 27 min
